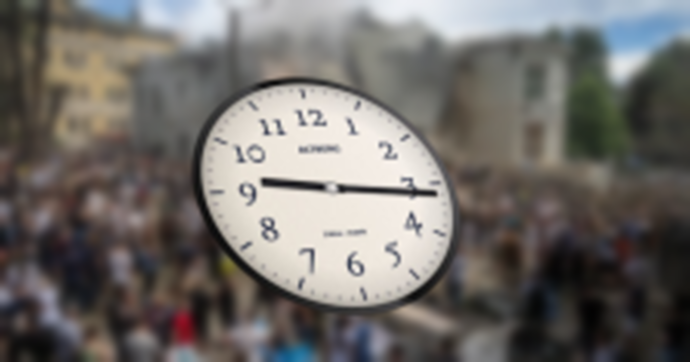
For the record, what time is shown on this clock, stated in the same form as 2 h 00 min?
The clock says 9 h 16 min
